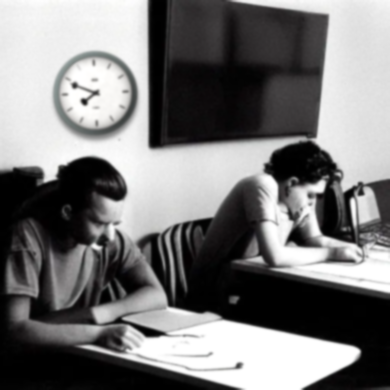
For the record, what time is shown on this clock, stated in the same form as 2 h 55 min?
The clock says 7 h 49 min
